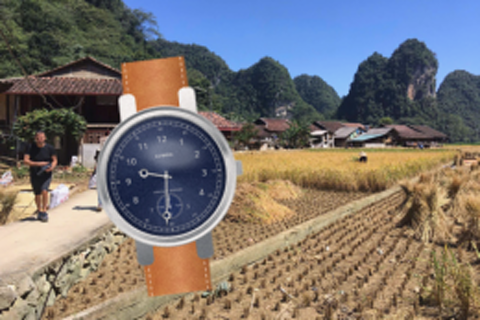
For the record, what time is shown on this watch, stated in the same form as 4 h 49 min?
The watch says 9 h 31 min
